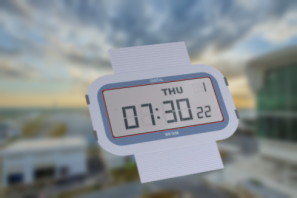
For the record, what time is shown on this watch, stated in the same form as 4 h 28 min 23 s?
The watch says 7 h 30 min 22 s
